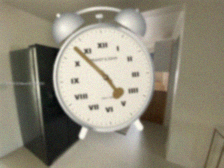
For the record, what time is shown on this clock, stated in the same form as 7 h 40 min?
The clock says 4 h 53 min
